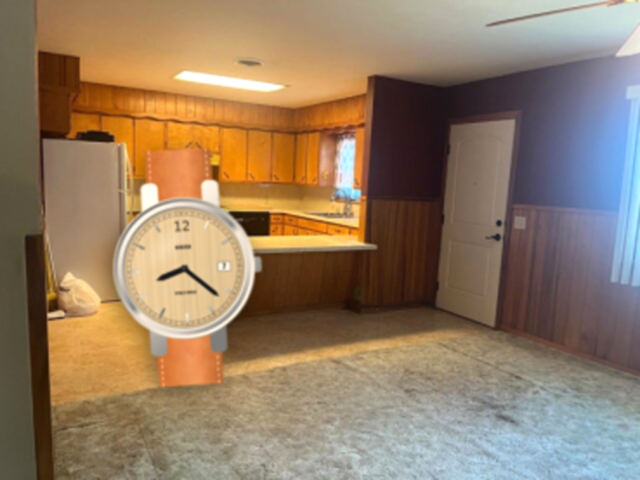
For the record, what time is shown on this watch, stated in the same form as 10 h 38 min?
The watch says 8 h 22 min
